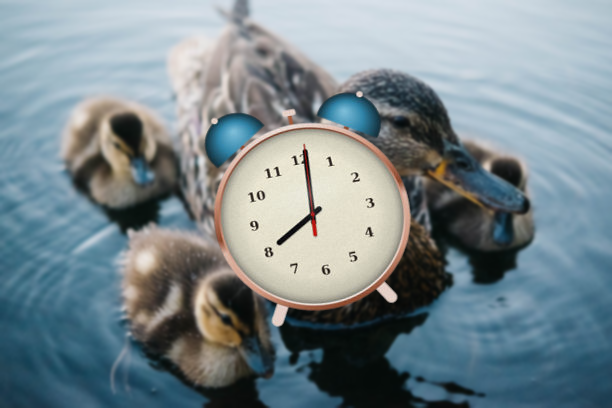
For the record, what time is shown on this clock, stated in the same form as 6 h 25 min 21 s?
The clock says 8 h 01 min 01 s
